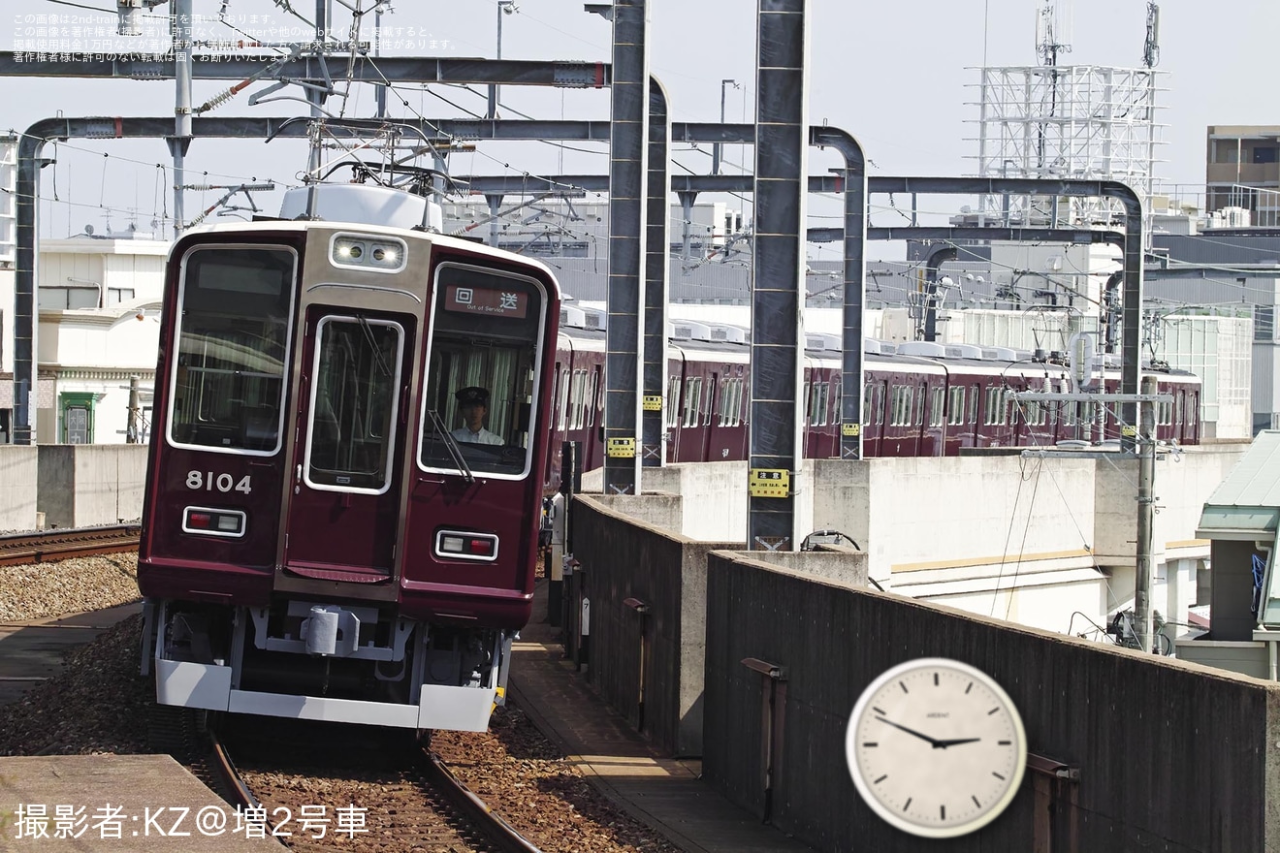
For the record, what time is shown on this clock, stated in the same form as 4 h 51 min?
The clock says 2 h 49 min
